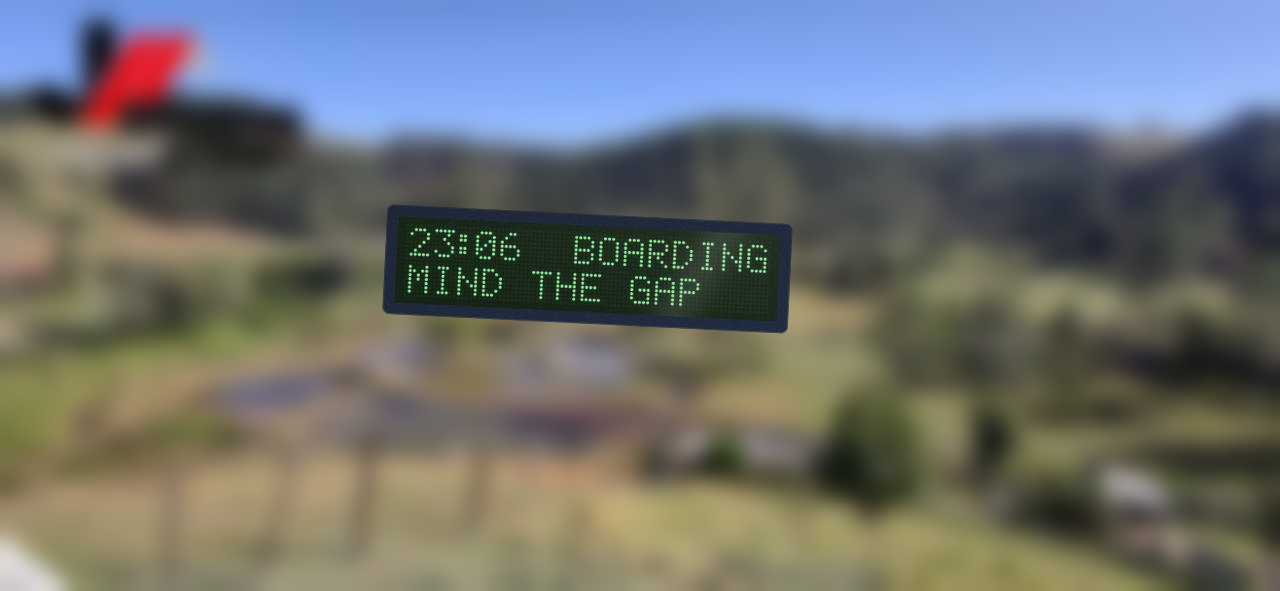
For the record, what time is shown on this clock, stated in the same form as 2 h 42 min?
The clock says 23 h 06 min
